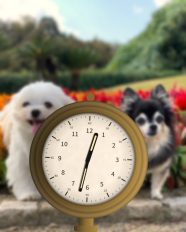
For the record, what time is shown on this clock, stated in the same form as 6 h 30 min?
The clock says 12 h 32 min
